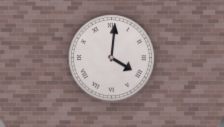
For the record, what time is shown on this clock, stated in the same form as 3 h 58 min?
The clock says 4 h 01 min
